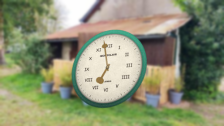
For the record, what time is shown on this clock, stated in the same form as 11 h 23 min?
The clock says 6 h 58 min
